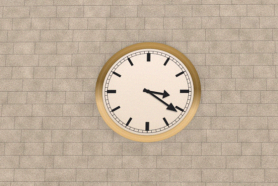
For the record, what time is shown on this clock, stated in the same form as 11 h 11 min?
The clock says 3 h 21 min
